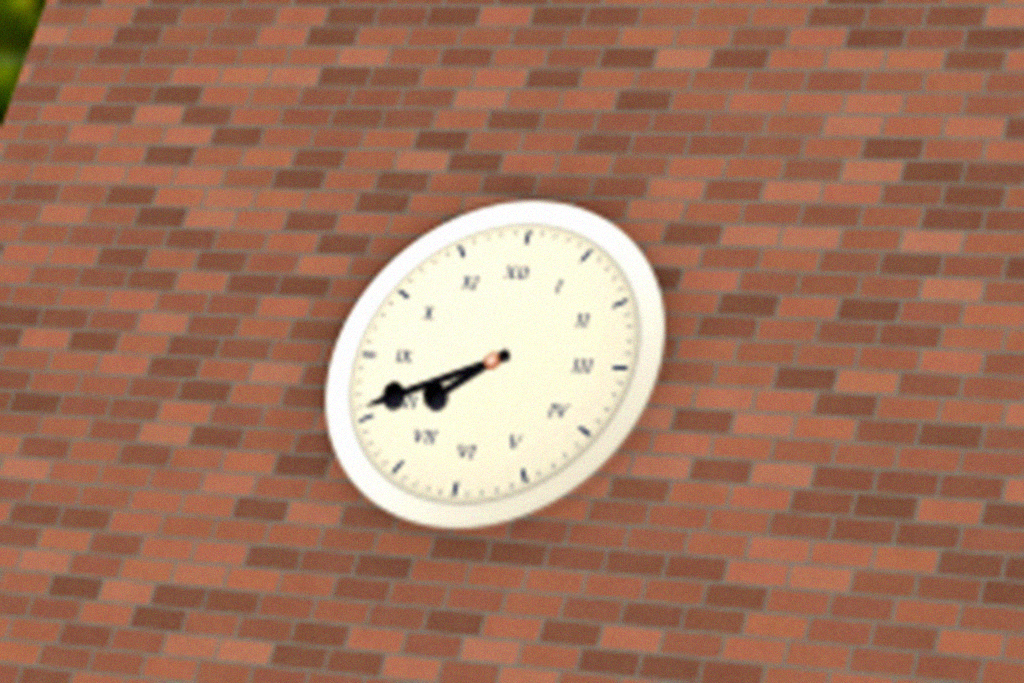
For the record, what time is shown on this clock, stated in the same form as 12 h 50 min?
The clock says 7 h 41 min
